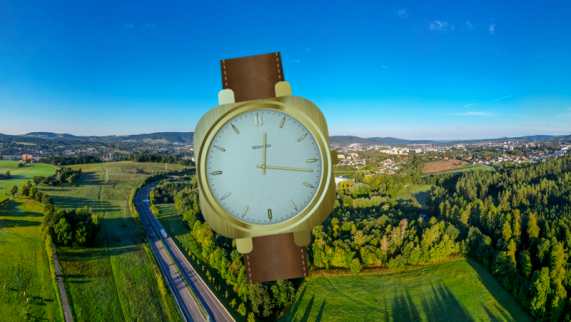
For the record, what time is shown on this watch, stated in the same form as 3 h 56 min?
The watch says 12 h 17 min
